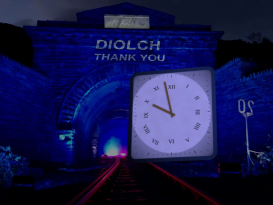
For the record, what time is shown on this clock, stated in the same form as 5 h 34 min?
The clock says 9 h 58 min
